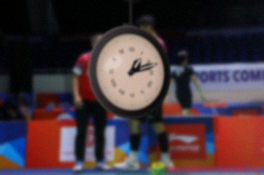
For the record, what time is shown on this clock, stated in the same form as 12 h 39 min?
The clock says 1 h 12 min
